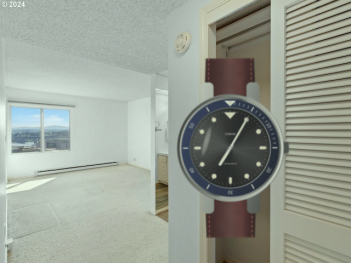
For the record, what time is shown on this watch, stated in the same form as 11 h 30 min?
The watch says 7 h 05 min
